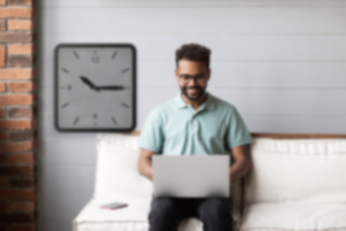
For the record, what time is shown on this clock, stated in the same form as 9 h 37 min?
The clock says 10 h 15 min
